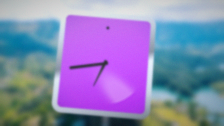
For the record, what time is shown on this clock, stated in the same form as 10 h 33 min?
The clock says 6 h 43 min
